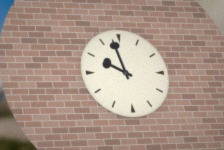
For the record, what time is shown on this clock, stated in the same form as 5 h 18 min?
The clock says 9 h 58 min
